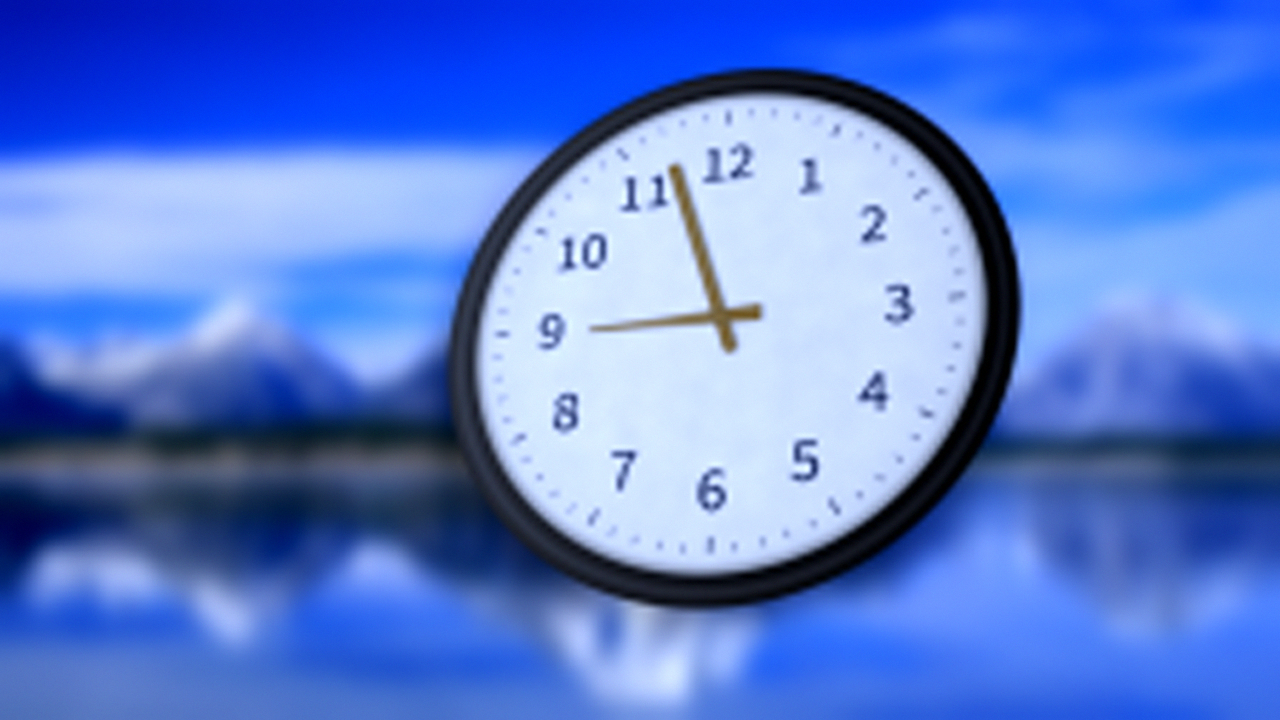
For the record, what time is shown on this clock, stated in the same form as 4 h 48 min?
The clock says 8 h 57 min
